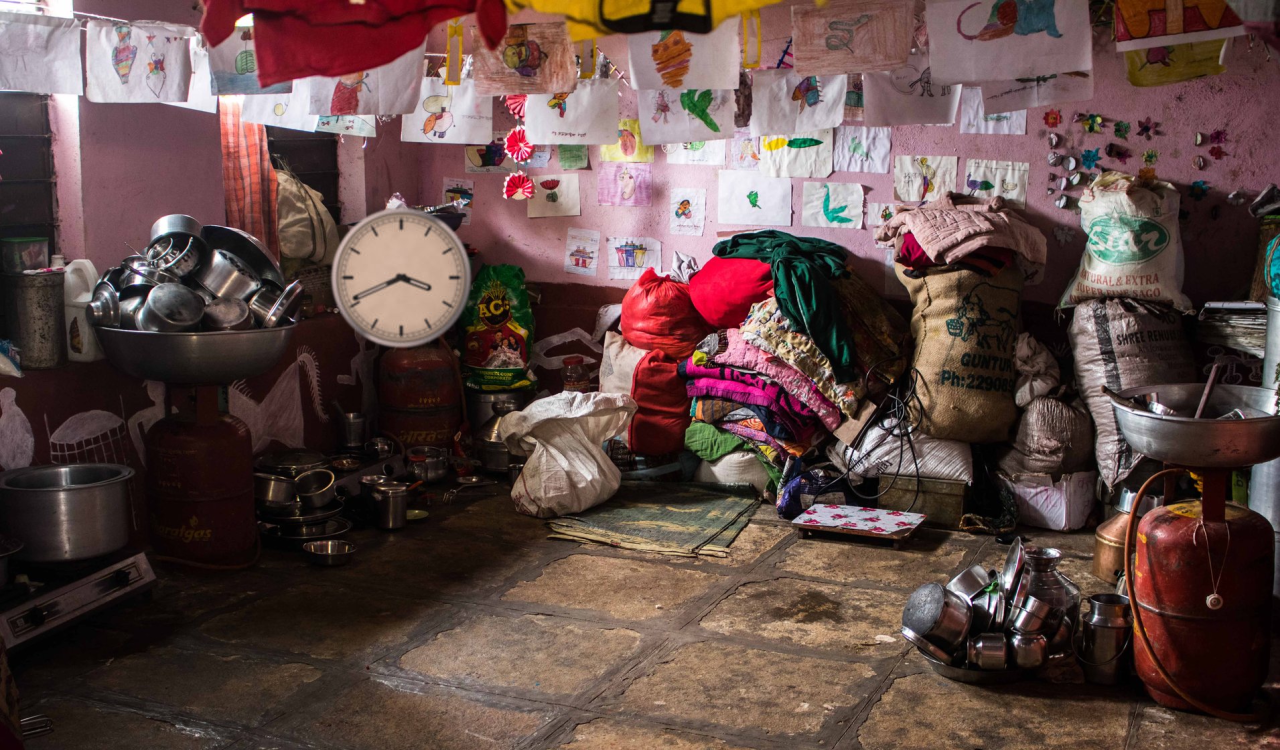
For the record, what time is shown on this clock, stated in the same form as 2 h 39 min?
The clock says 3 h 41 min
